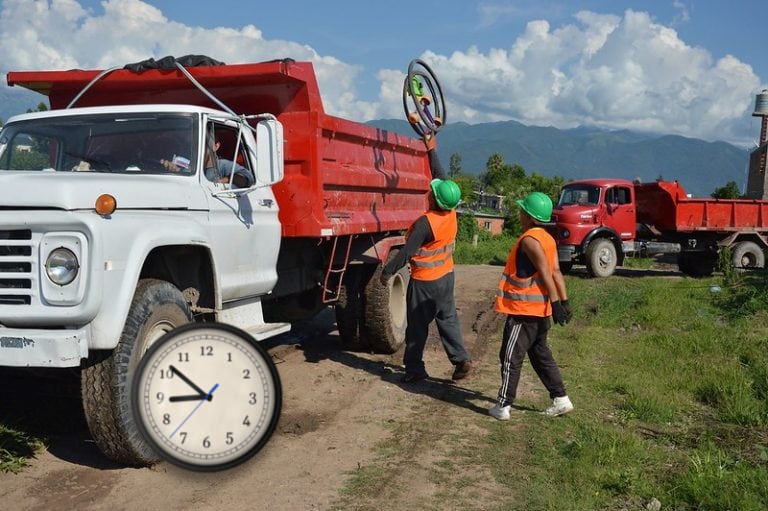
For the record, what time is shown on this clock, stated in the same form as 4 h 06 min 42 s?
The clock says 8 h 51 min 37 s
